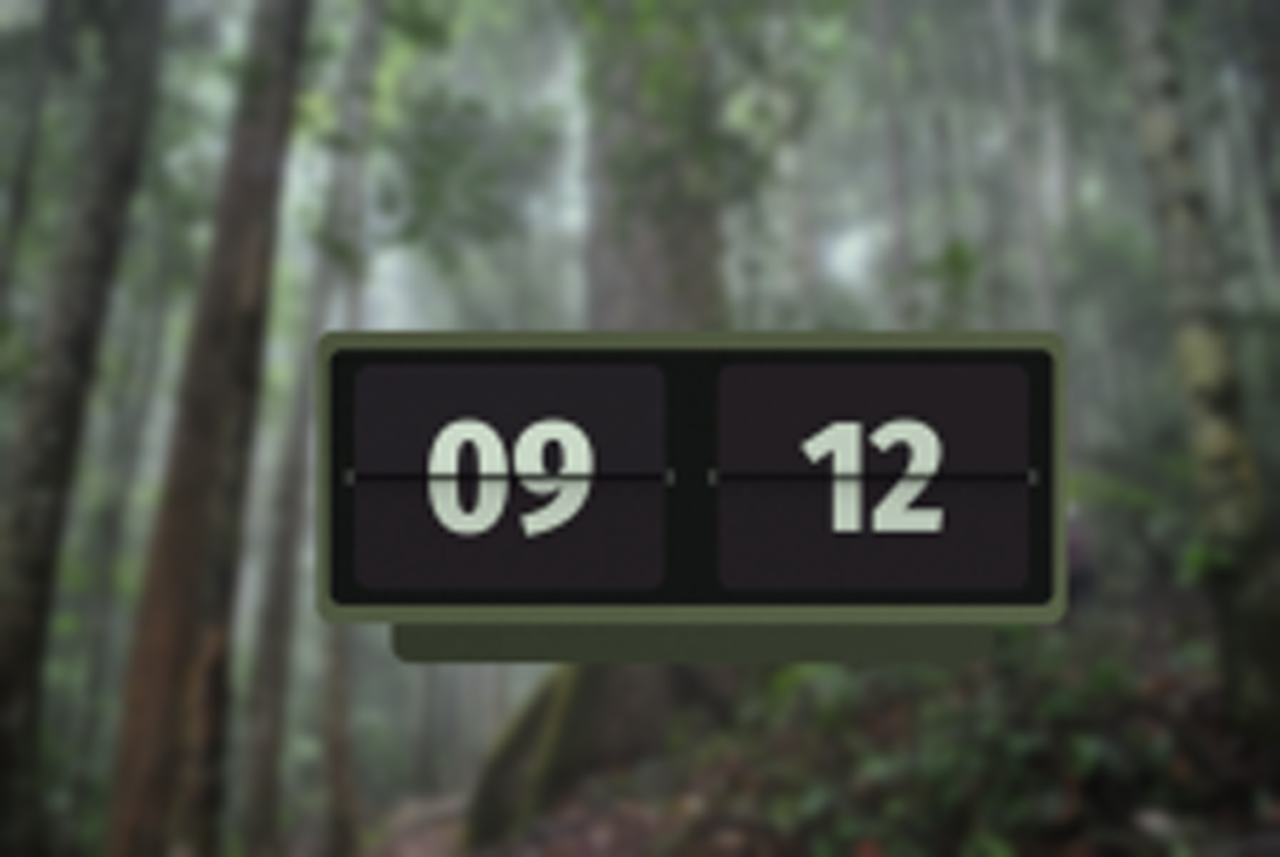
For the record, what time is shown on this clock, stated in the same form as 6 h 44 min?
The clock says 9 h 12 min
